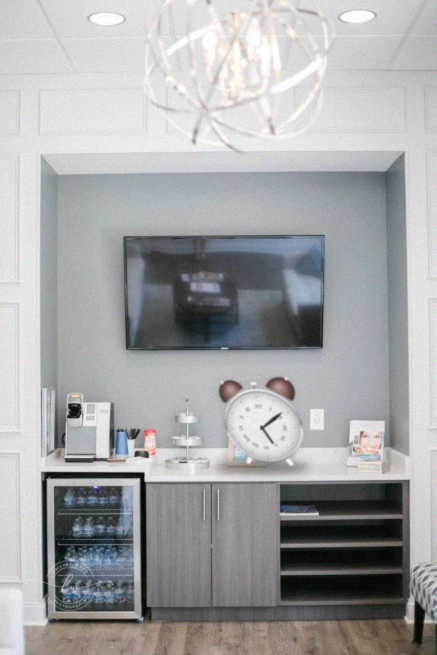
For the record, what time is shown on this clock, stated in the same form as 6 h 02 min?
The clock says 5 h 09 min
